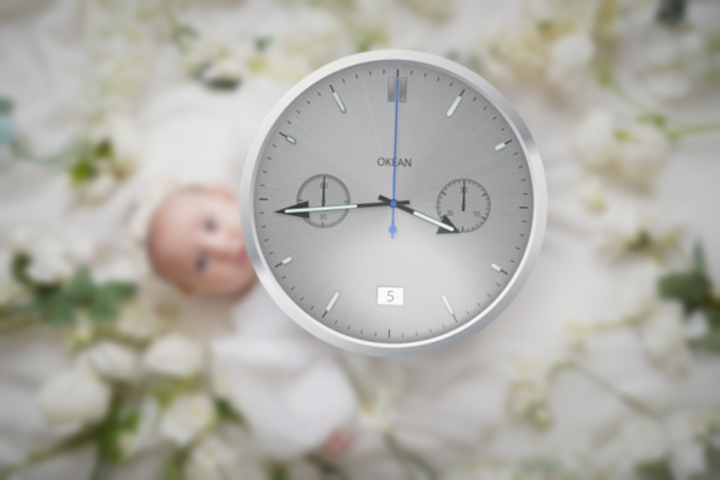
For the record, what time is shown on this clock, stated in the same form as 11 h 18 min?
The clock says 3 h 44 min
